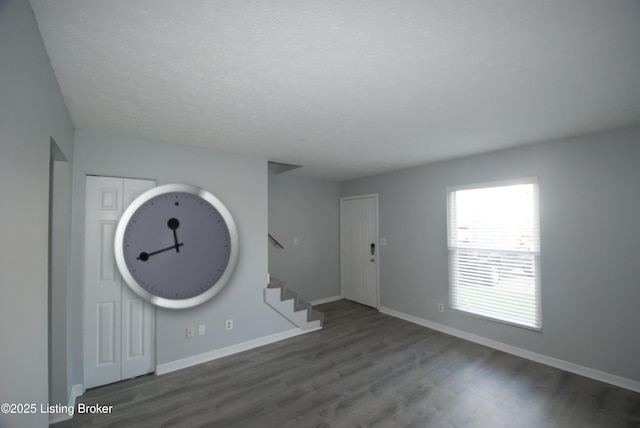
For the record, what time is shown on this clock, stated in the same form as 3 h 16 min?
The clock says 11 h 42 min
